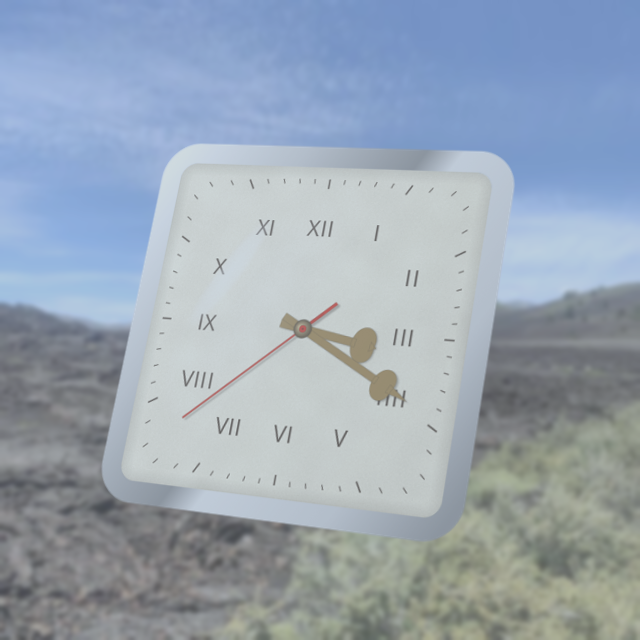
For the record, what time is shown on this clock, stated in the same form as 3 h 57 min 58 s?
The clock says 3 h 19 min 38 s
